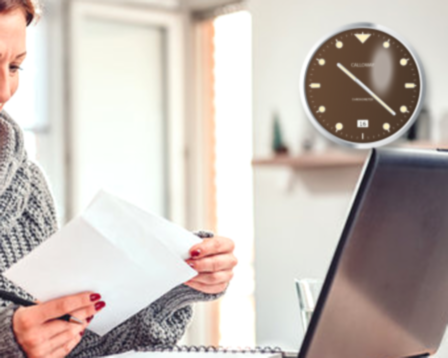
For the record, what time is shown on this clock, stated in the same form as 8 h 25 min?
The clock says 10 h 22 min
